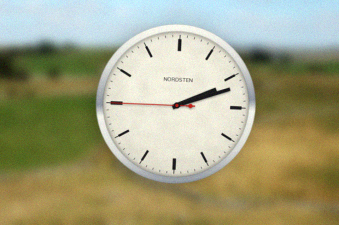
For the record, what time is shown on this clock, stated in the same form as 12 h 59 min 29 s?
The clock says 2 h 11 min 45 s
